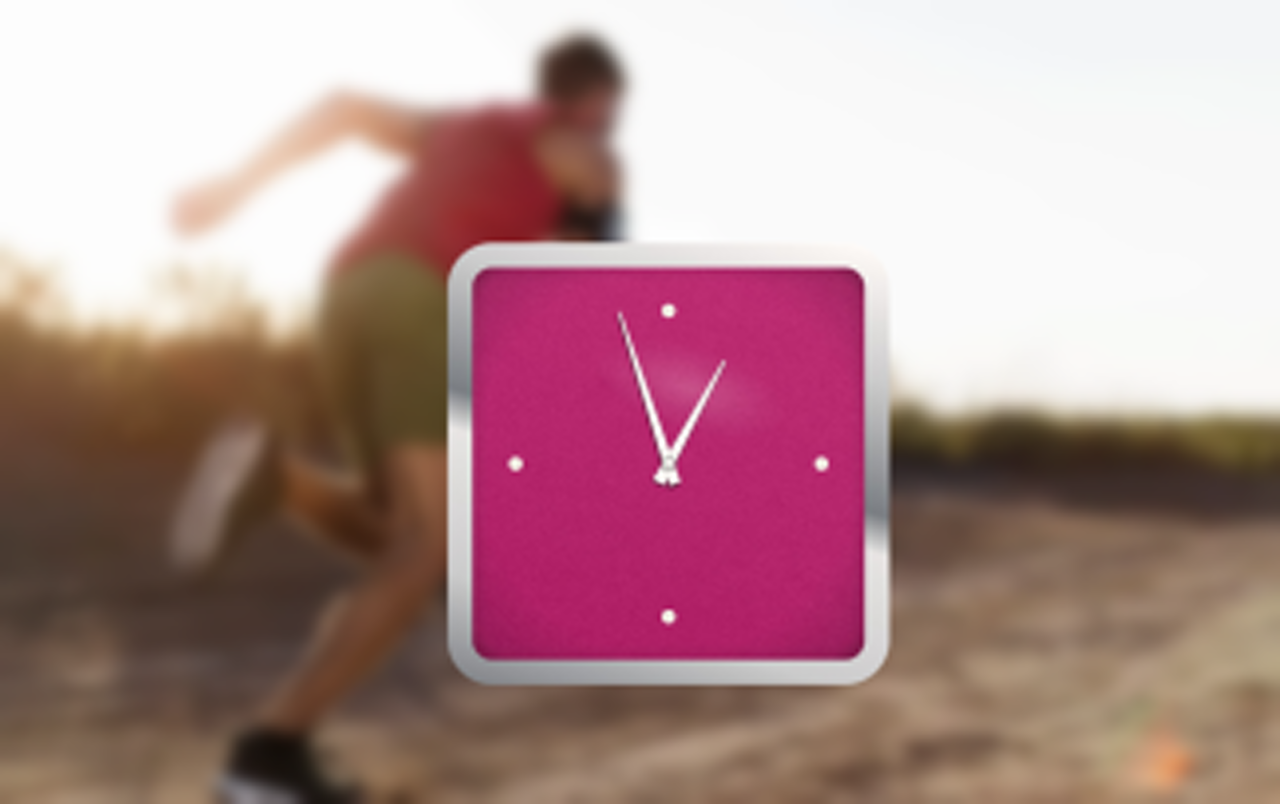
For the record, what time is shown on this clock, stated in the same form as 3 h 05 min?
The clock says 12 h 57 min
